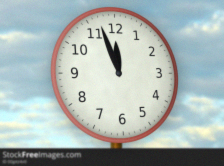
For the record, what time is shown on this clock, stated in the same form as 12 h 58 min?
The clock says 11 h 57 min
